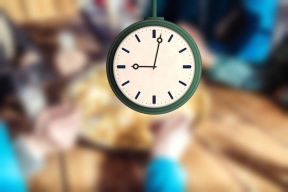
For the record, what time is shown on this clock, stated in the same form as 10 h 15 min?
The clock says 9 h 02 min
